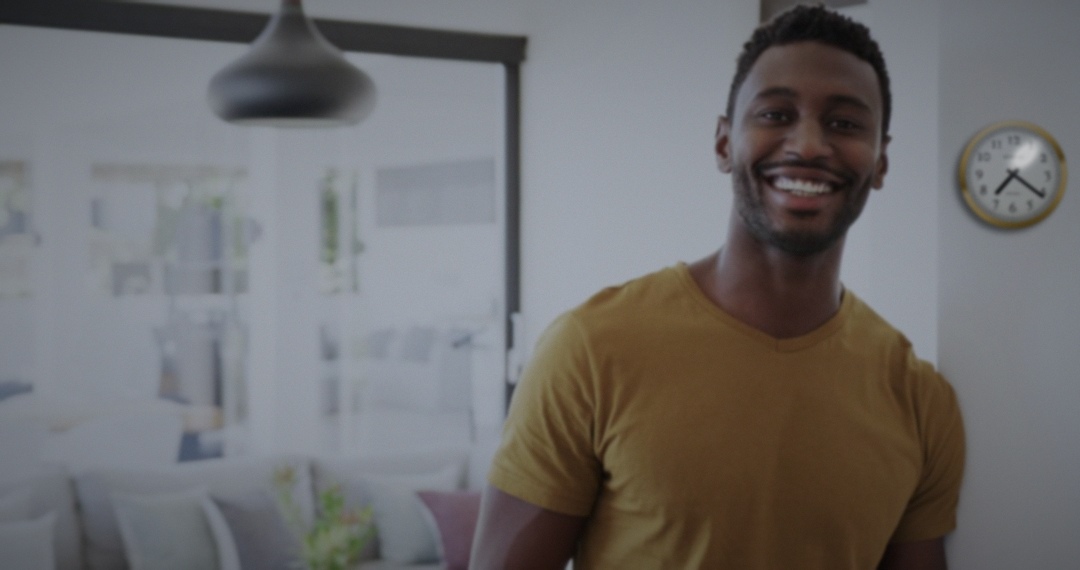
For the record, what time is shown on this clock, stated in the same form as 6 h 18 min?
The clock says 7 h 21 min
